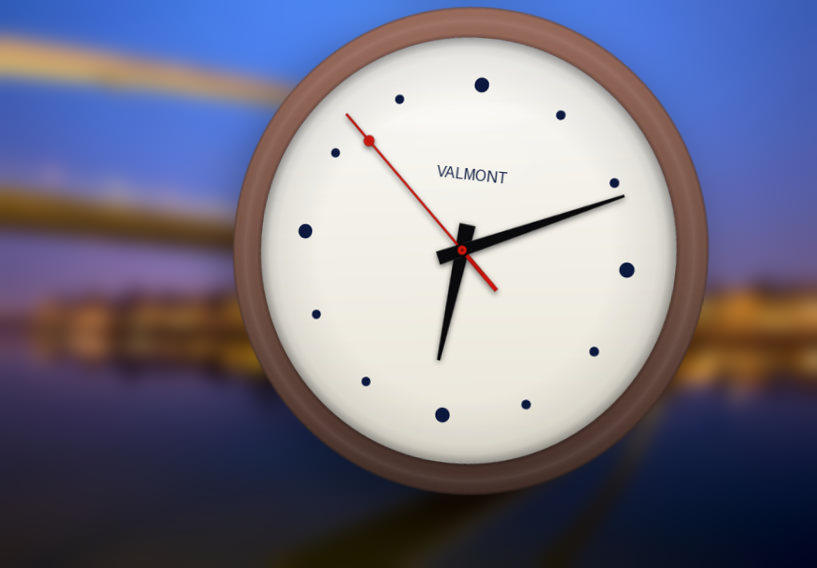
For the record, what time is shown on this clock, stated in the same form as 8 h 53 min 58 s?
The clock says 6 h 10 min 52 s
